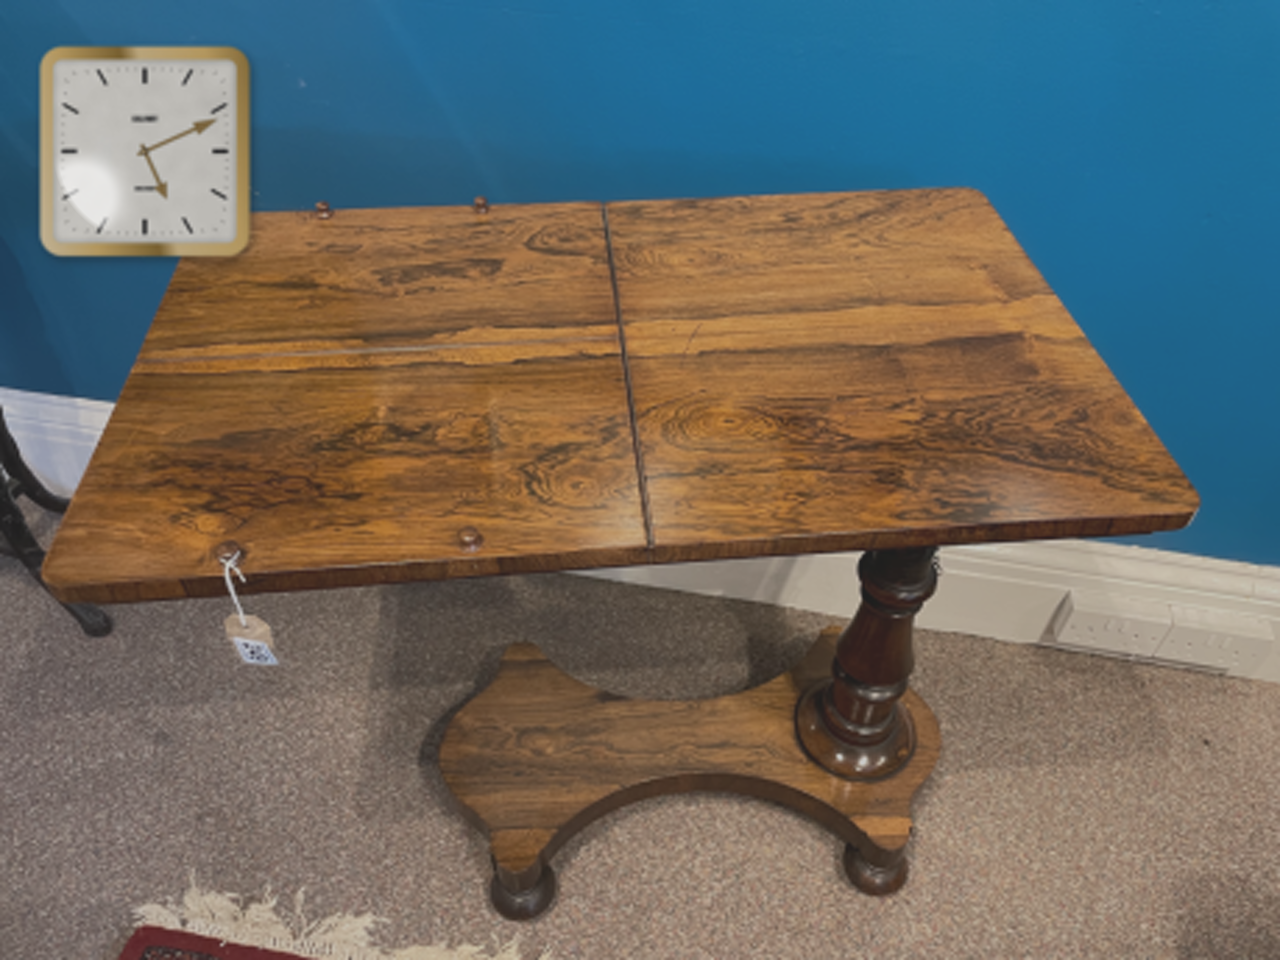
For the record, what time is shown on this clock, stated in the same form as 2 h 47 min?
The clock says 5 h 11 min
